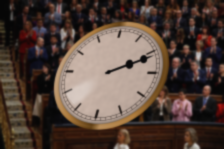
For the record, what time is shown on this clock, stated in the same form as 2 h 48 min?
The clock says 2 h 11 min
